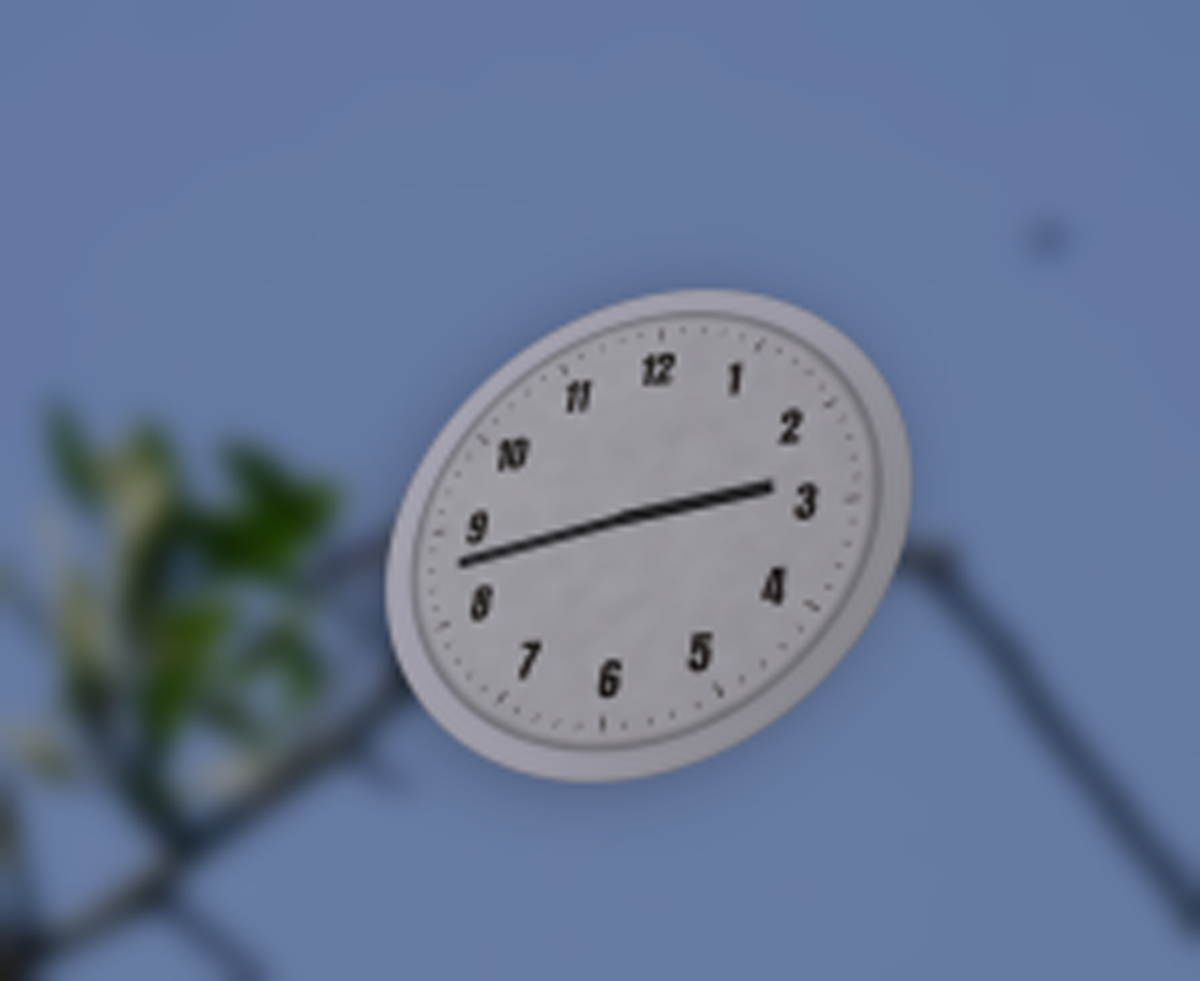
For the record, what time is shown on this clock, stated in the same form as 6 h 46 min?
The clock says 2 h 43 min
